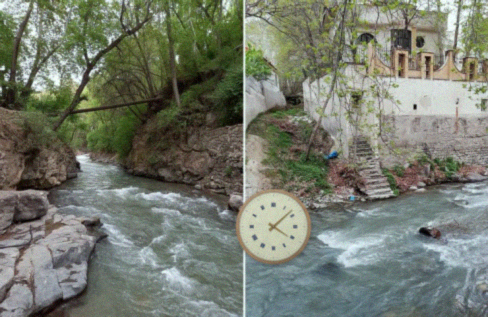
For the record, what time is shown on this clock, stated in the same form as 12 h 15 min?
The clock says 4 h 08 min
